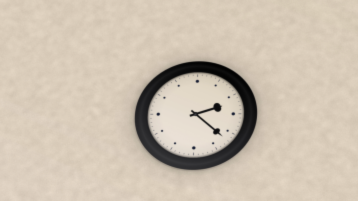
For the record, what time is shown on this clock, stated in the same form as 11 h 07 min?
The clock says 2 h 22 min
